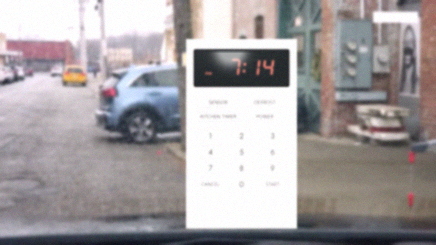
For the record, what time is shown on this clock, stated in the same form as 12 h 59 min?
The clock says 7 h 14 min
